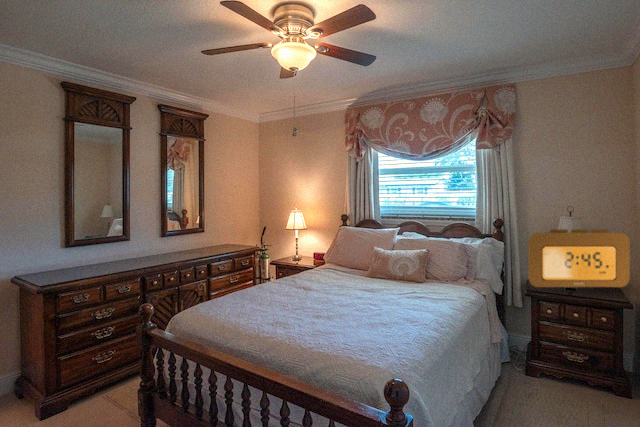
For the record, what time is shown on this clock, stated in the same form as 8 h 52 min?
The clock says 2 h 45 min
